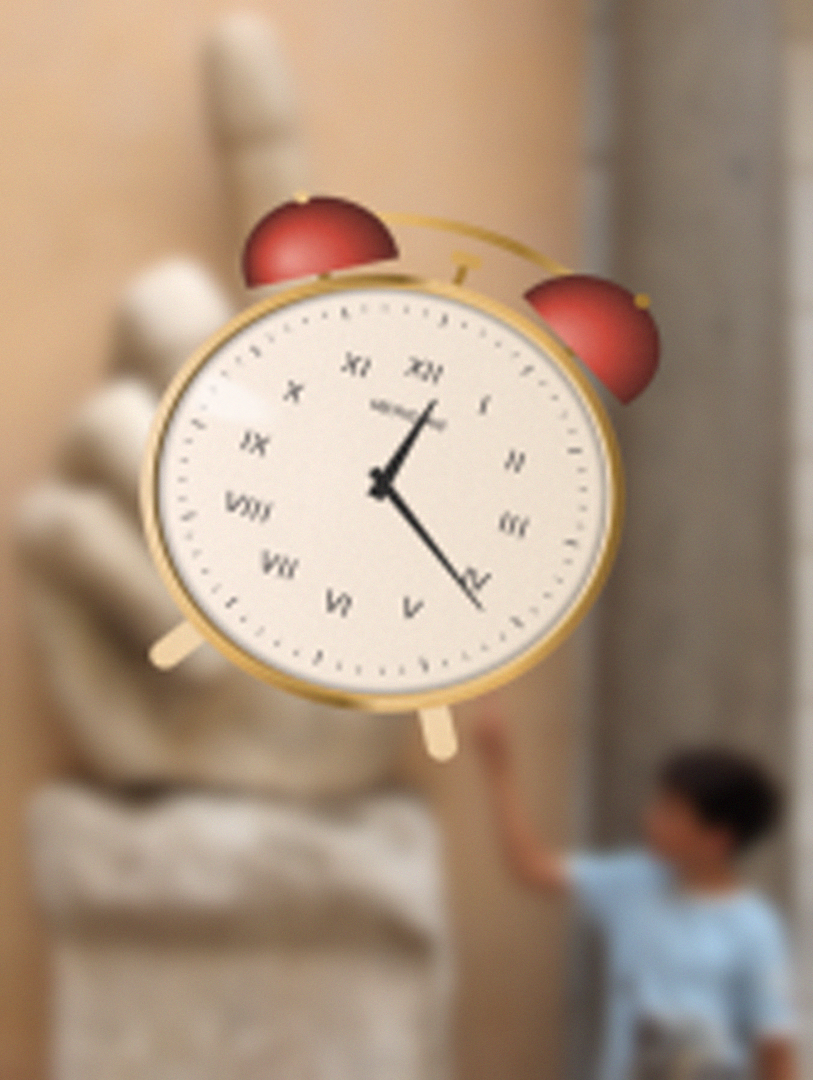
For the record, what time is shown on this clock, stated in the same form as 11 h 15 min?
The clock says 12 h 21 min
